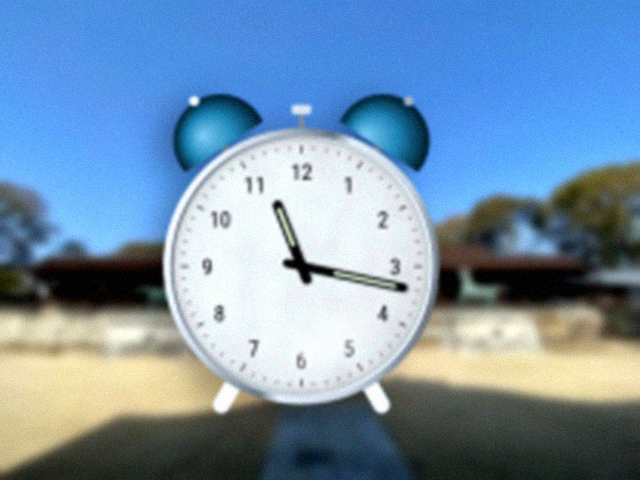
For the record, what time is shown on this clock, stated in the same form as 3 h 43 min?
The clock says 11 h 17 min
